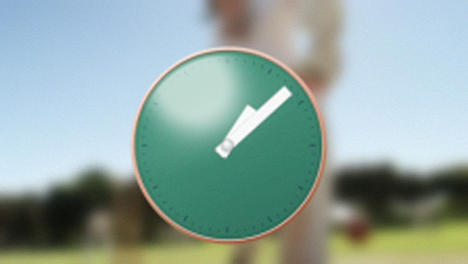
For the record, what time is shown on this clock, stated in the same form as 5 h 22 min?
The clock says 1 h 08 min
